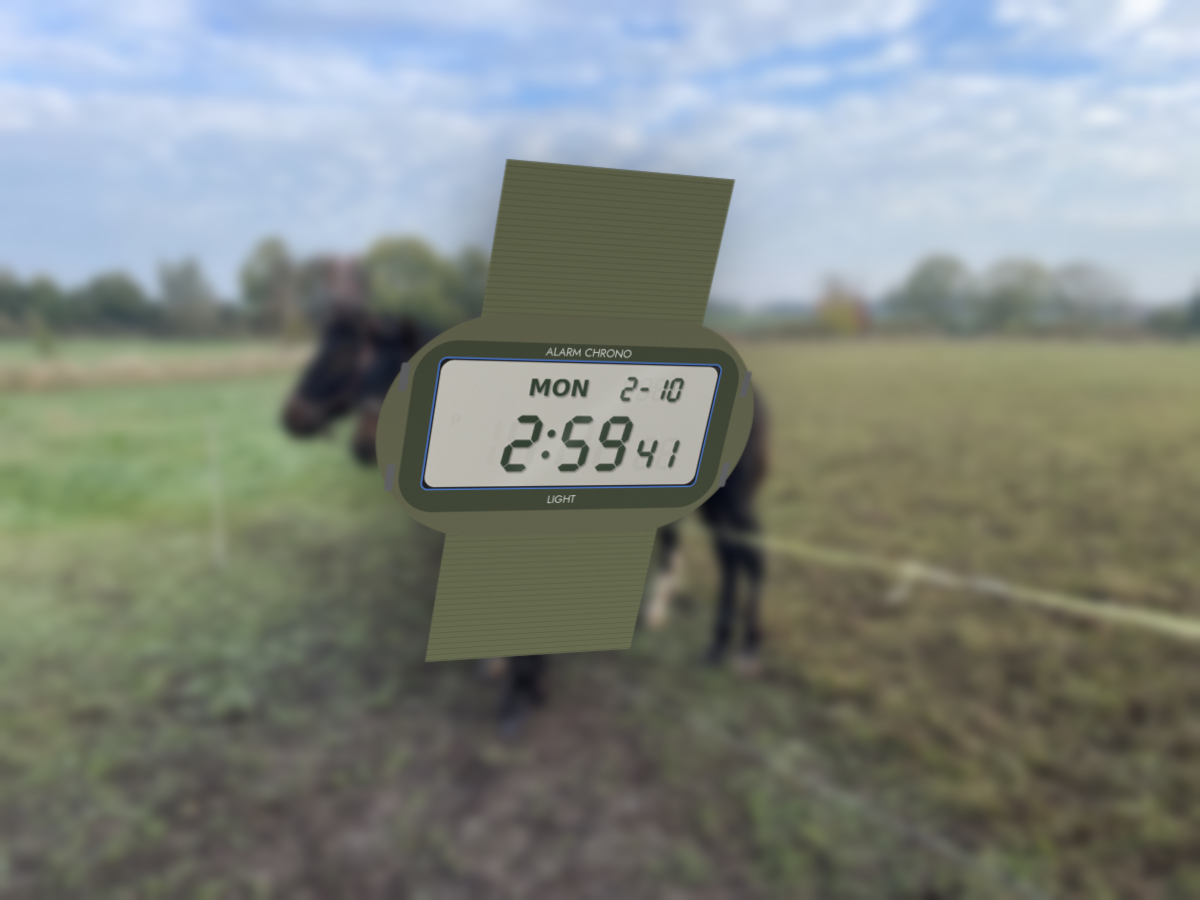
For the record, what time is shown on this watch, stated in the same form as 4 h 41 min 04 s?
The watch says 2 h 59 min 41 s
